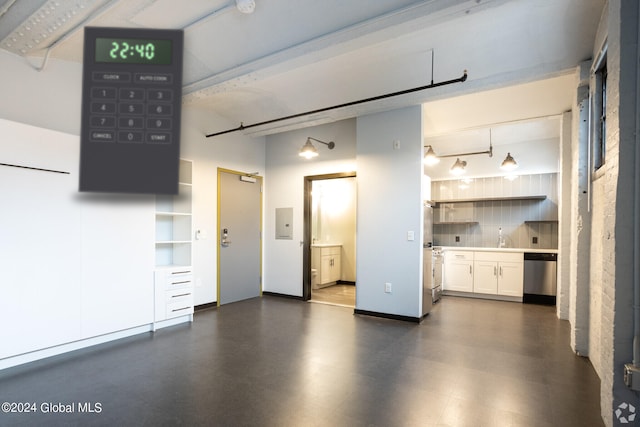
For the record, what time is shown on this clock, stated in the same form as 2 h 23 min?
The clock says 22 h 40 min
